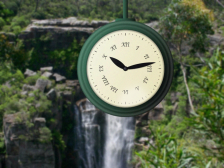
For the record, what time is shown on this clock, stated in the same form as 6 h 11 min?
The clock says 10 h 13 min
